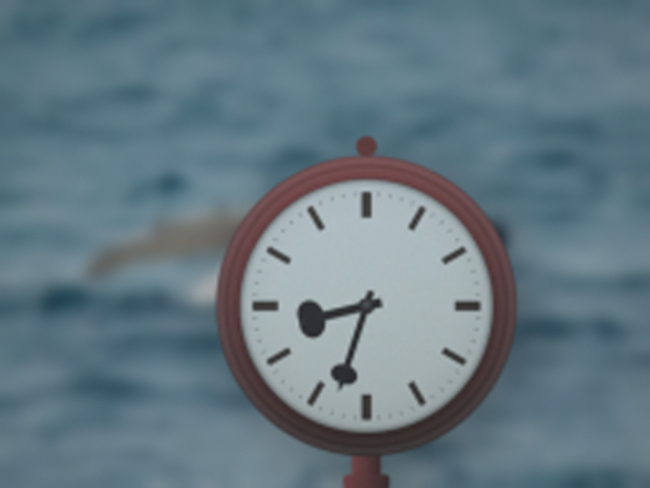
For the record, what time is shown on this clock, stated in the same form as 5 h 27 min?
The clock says 8 h 33 min
